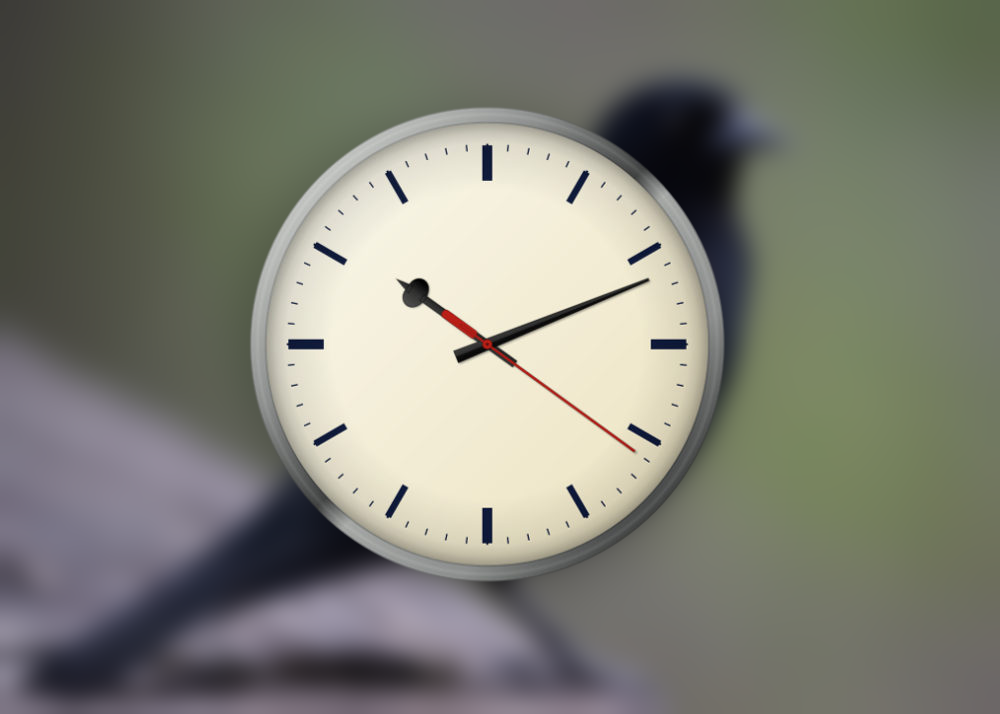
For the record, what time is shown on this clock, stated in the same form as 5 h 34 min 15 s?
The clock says 10 h 11 min 21 s
